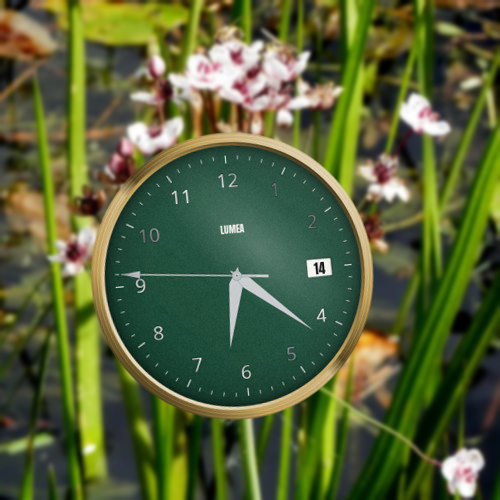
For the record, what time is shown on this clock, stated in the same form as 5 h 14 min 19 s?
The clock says 6 h 21 min 46 s
